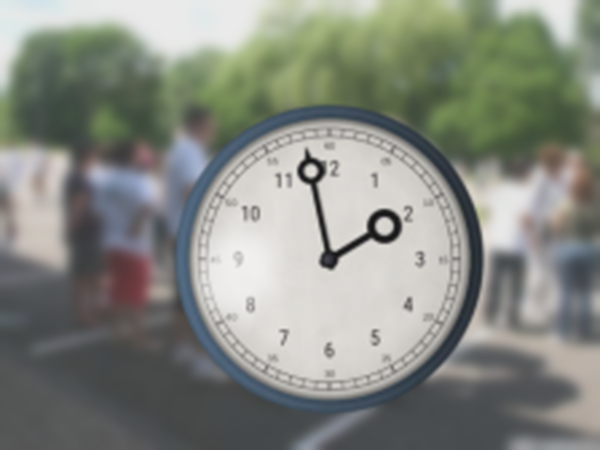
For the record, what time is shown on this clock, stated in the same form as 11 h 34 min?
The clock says 1 h 58 min
